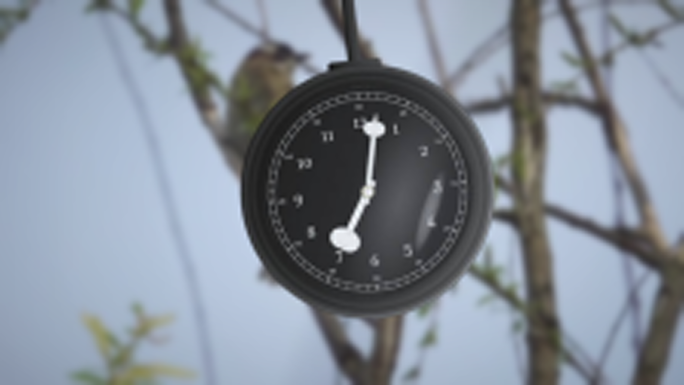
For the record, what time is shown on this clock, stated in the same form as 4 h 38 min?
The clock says 7 h 02 min
